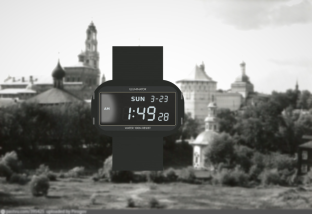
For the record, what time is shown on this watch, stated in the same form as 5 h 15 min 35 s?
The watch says 1 h 49 min 28 s
